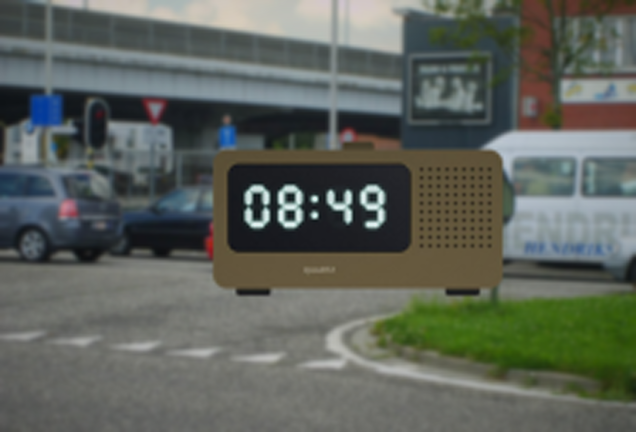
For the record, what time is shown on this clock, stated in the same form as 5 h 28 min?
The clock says 8 h 49 min
